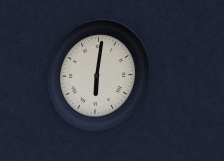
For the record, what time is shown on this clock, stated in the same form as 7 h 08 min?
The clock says 6 h 01 min
